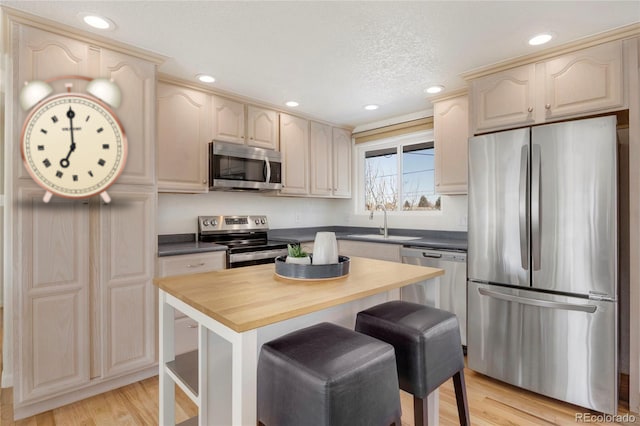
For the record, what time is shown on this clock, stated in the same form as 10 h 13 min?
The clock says 7 h 00 min
